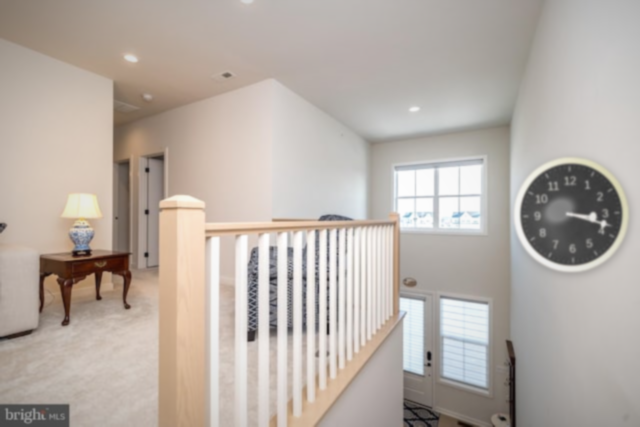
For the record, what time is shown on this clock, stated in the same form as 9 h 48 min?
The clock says 3 h 18 min
